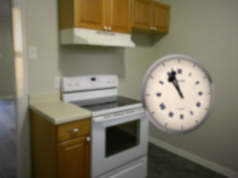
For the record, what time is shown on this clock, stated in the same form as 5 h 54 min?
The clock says 10 h 57 min
